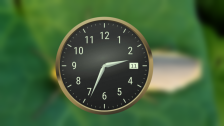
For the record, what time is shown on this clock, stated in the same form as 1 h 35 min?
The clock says 2 h 34 min
